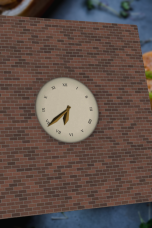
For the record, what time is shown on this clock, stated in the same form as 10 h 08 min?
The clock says 6 h 39 min
